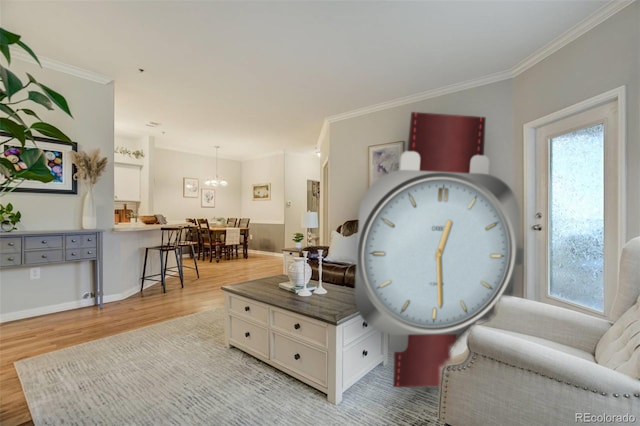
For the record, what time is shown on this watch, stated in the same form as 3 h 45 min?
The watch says 12 h 29 min
